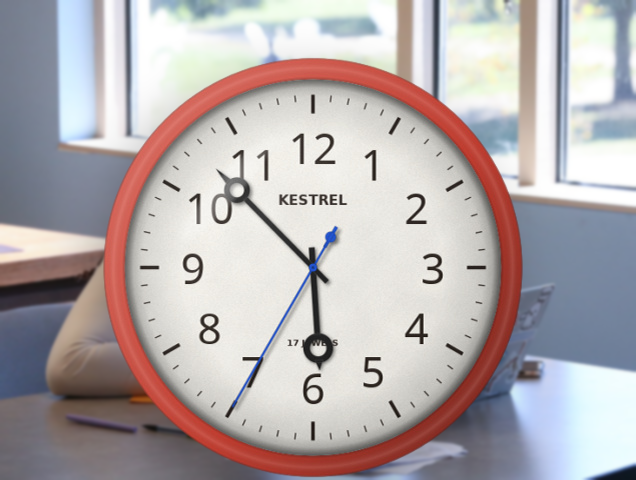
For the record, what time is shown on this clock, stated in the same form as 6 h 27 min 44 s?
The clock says 5 h 52 min 35 s
